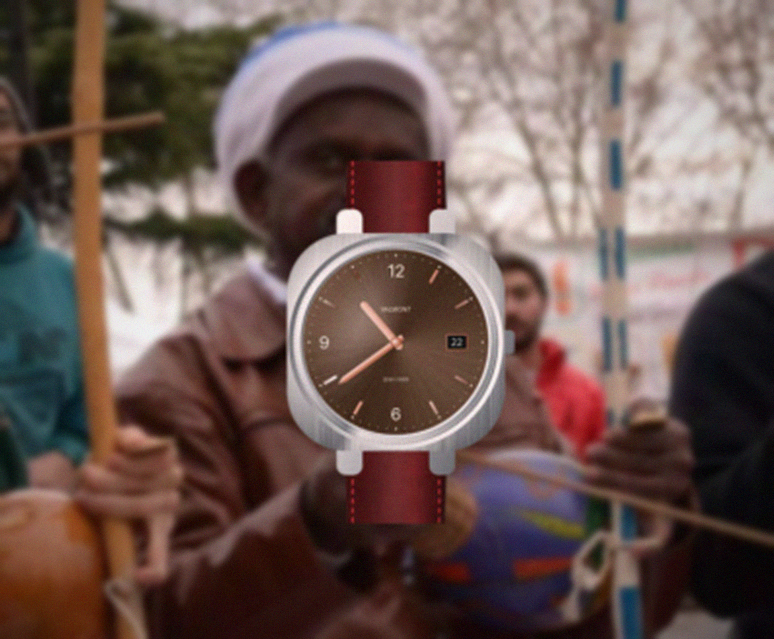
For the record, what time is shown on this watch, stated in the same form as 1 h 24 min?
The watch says 10 h 39 min
